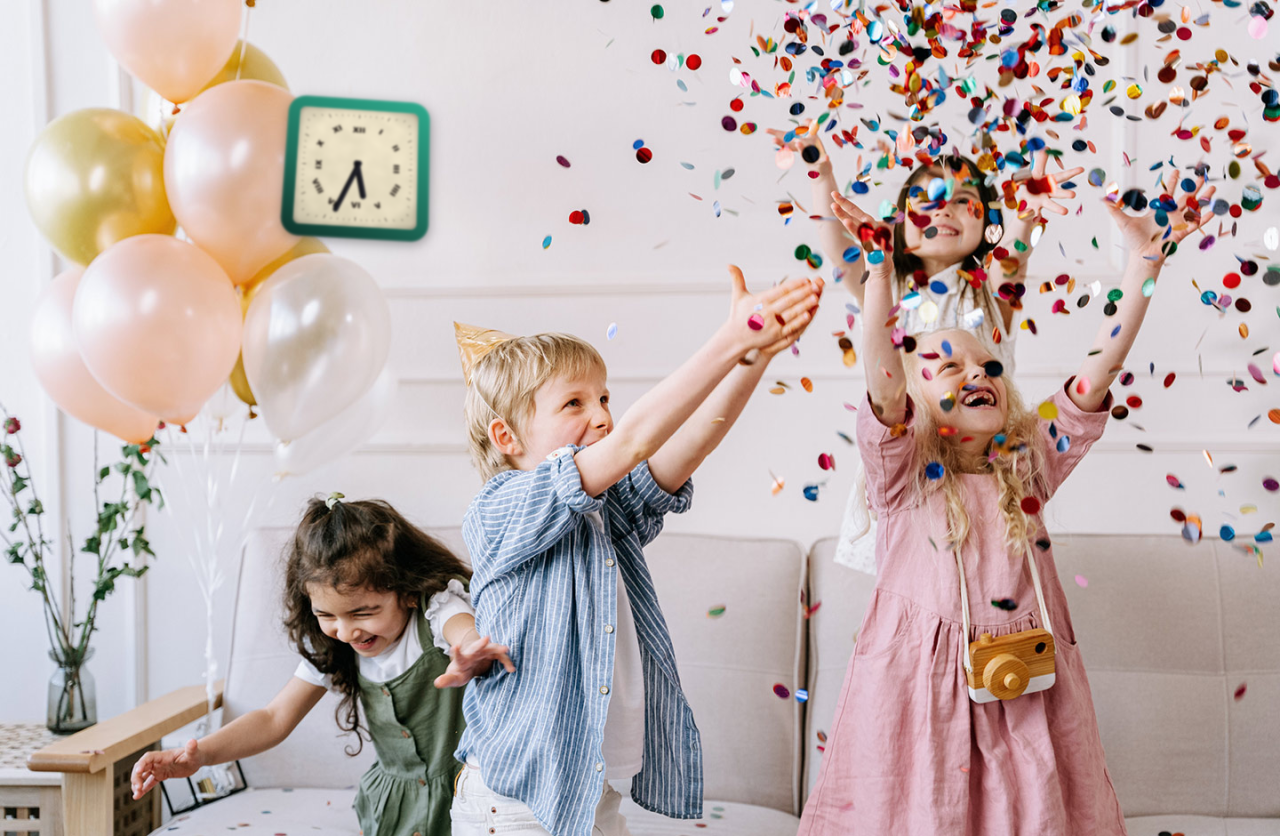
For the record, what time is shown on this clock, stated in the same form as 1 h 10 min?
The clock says 5 h 34 min
